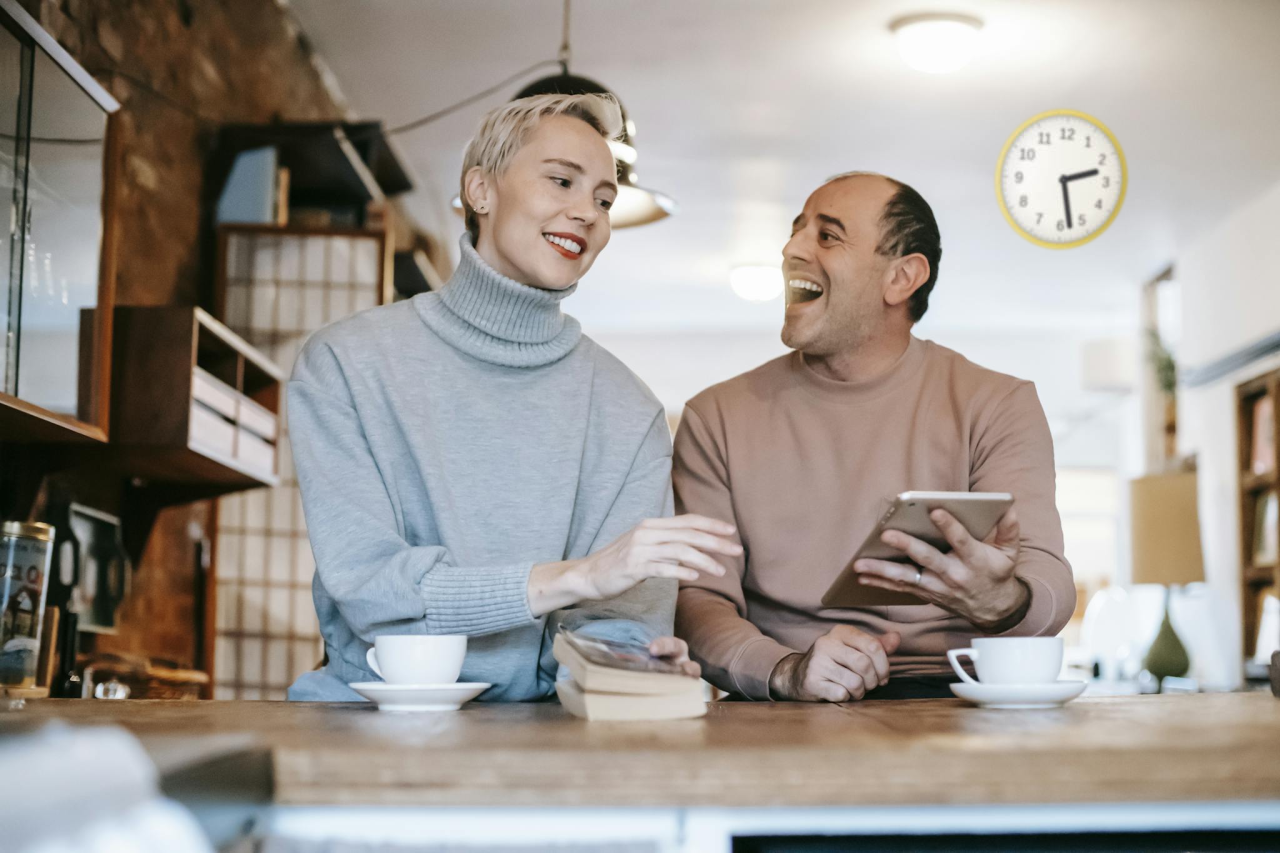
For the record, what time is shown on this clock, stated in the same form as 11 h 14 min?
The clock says 2 h 28 min
